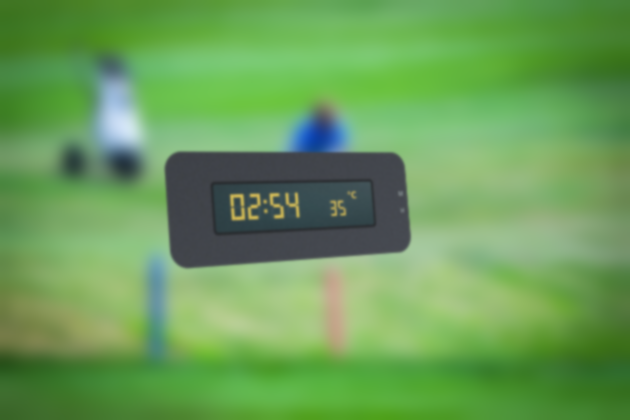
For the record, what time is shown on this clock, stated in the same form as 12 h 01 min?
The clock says 2 h 54 min
